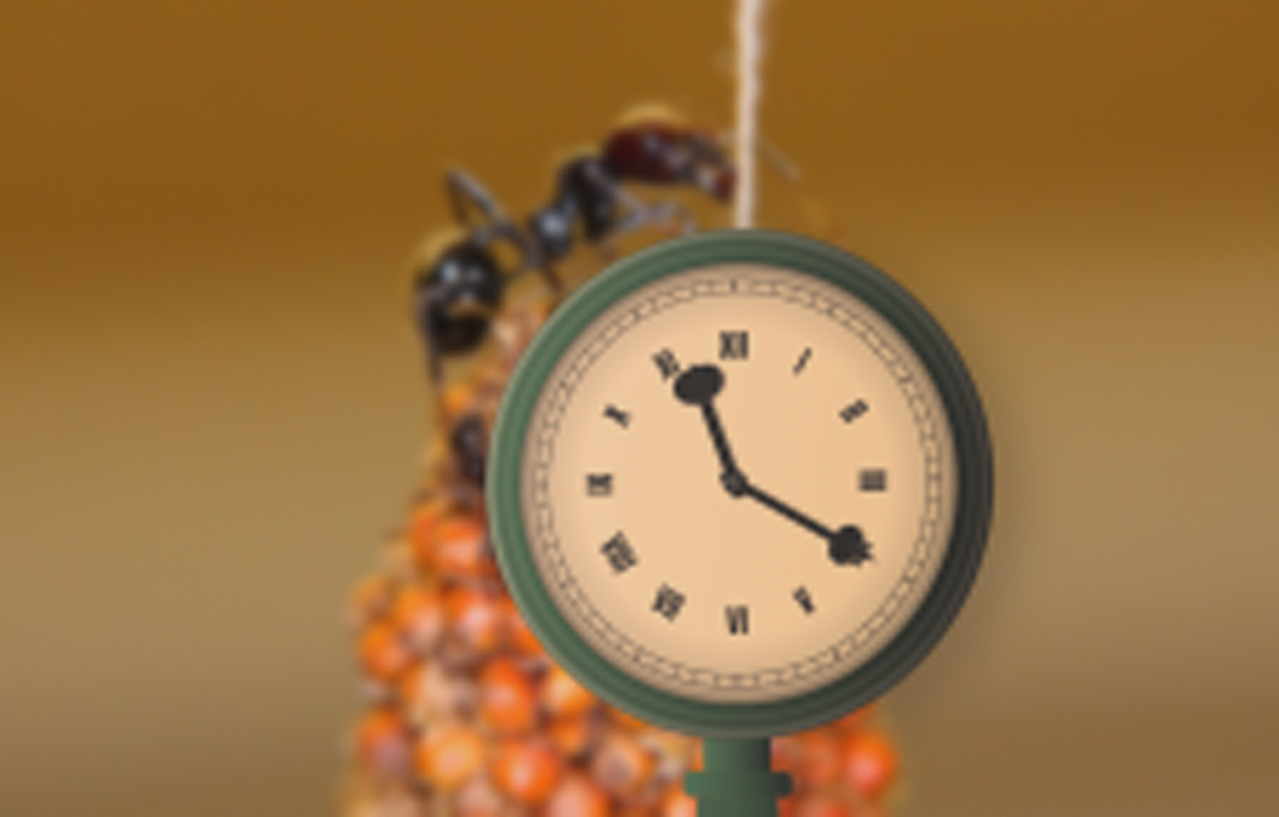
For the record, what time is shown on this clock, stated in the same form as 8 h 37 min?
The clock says 11 h 20 min
